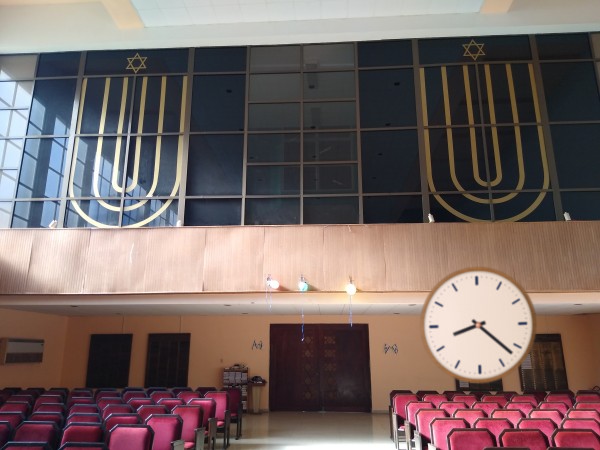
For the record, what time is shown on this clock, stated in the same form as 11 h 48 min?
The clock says 8 h 22 min
